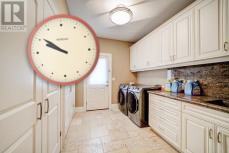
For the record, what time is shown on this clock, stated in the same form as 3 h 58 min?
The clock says 9 h 51 min
